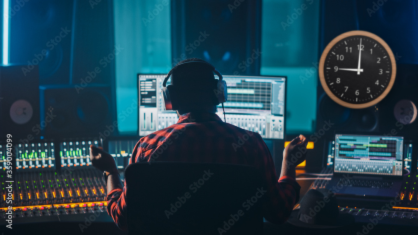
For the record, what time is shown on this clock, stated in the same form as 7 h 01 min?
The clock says 9 h 00 min
